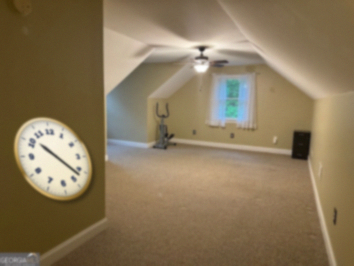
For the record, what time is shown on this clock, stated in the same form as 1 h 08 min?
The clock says 10 h 22 min
